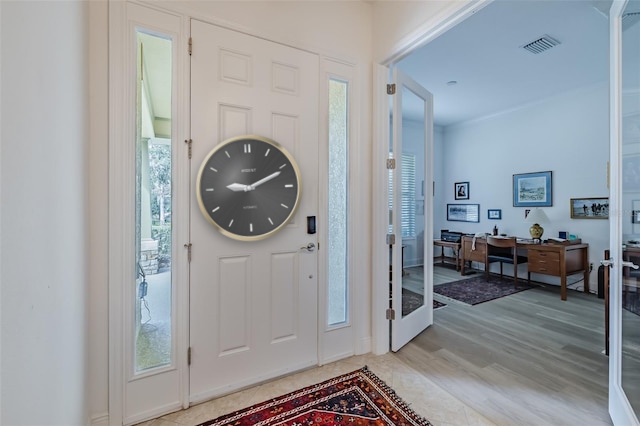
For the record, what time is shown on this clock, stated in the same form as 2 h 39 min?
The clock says 9 h 11 min
